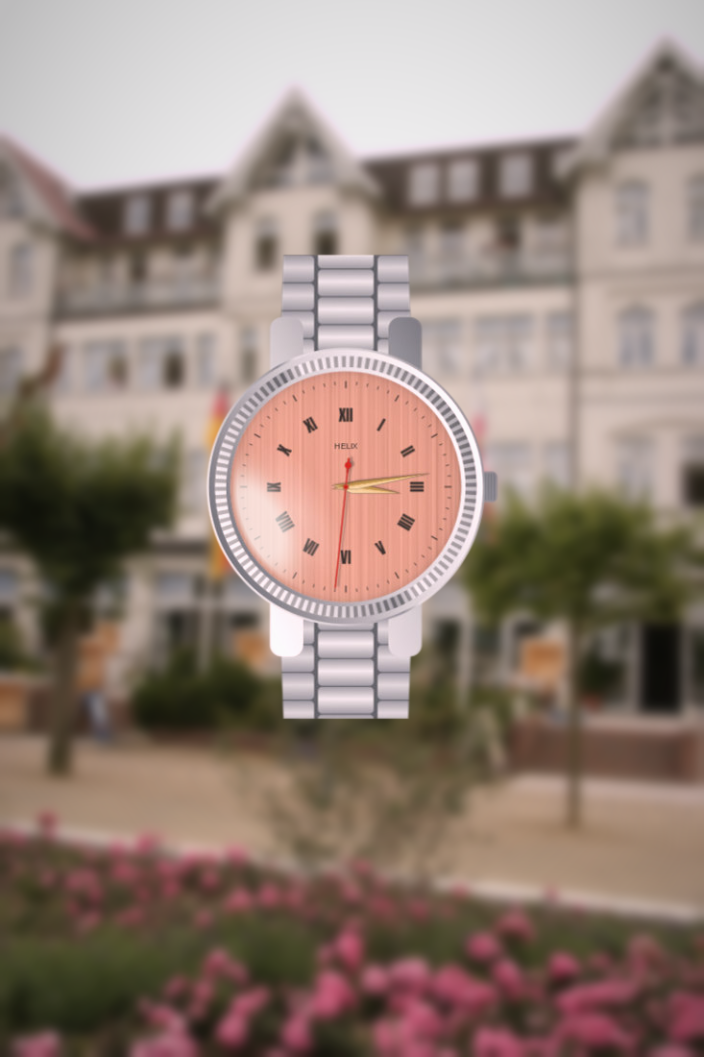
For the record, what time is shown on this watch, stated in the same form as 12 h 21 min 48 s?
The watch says 3 h 13 min 31 s
